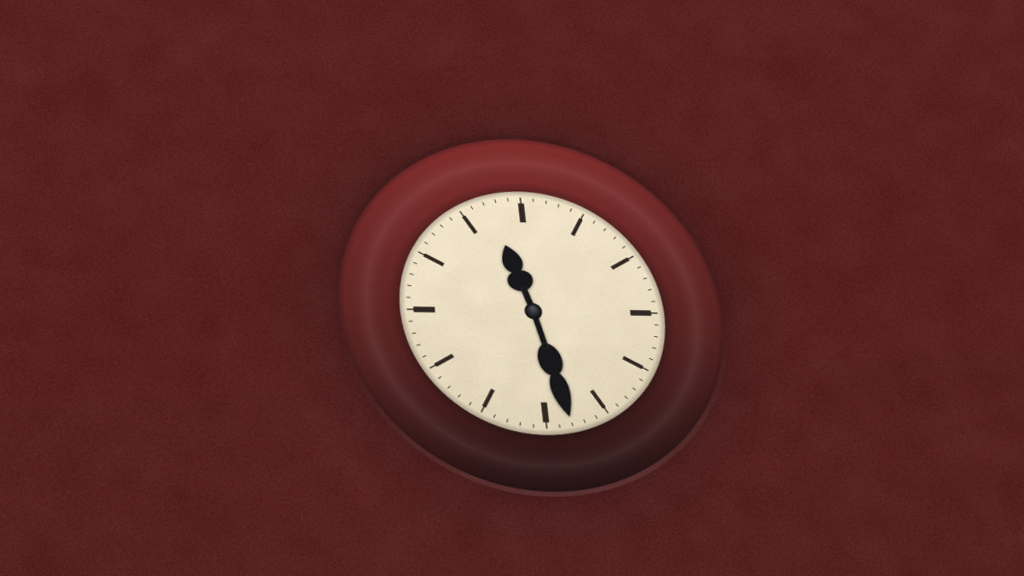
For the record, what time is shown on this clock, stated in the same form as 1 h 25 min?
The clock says 11 h 28 min
